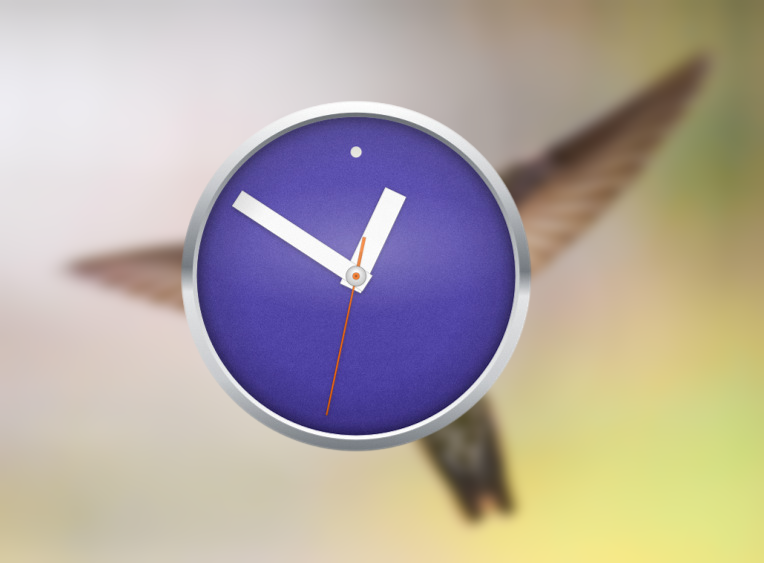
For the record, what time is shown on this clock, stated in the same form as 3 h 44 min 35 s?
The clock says 12 h 50 min 32 s
